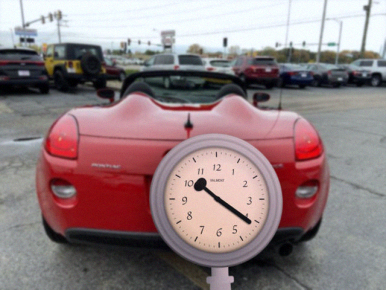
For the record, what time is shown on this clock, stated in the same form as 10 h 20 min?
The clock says 10 h 21 min
